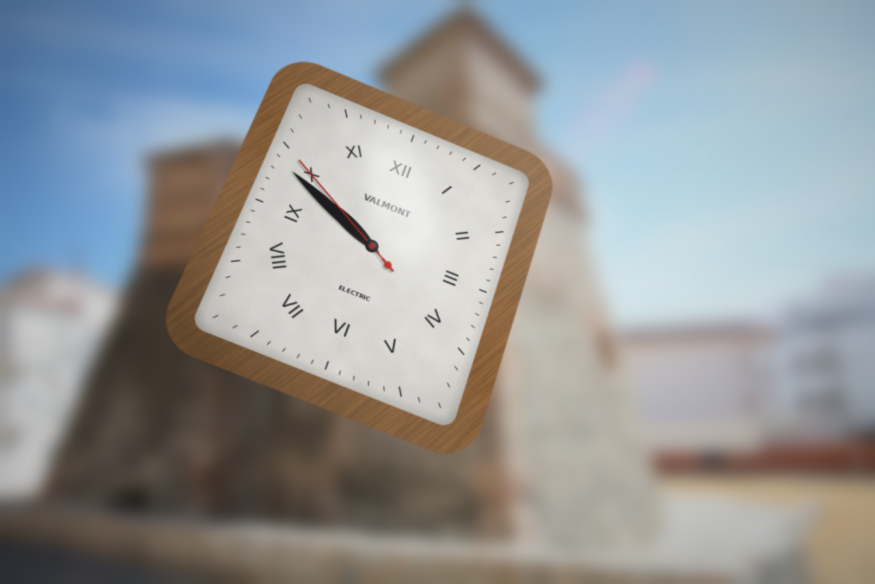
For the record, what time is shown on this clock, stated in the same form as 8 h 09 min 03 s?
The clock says 9 h 48 min 50 s
